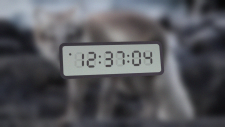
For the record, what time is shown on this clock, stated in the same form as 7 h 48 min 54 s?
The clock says 12 h 37 min 04 s
